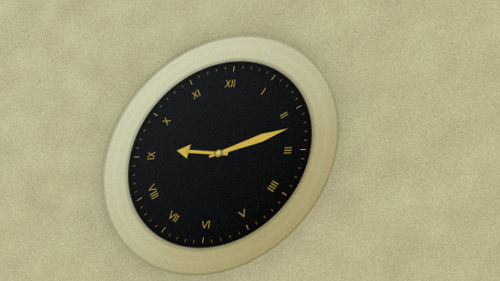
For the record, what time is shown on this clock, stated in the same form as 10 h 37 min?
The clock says 9 h 12 min
